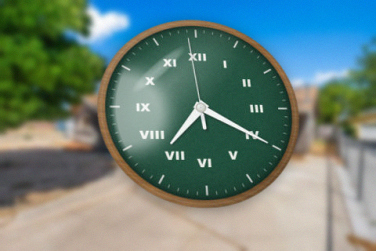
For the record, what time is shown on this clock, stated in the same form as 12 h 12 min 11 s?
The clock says 7 h 19 min 59 s
